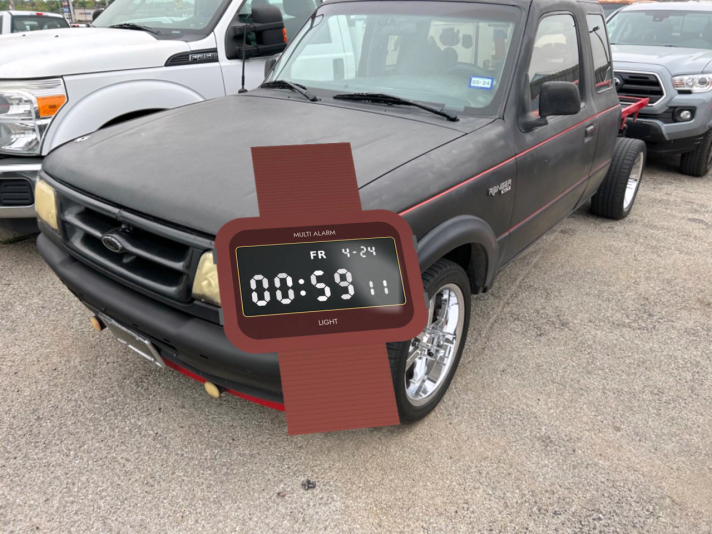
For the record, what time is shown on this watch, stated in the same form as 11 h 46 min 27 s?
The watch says 0 h 59 min 11 s
